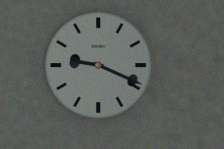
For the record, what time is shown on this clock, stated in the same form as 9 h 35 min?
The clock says 9 h 19 min
